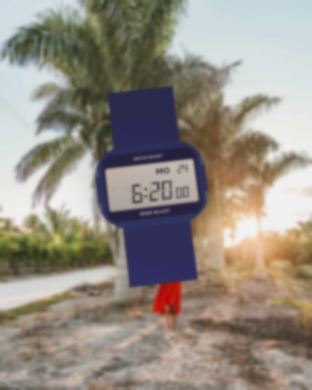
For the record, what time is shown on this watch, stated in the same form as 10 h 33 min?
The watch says 6 h 20 min
